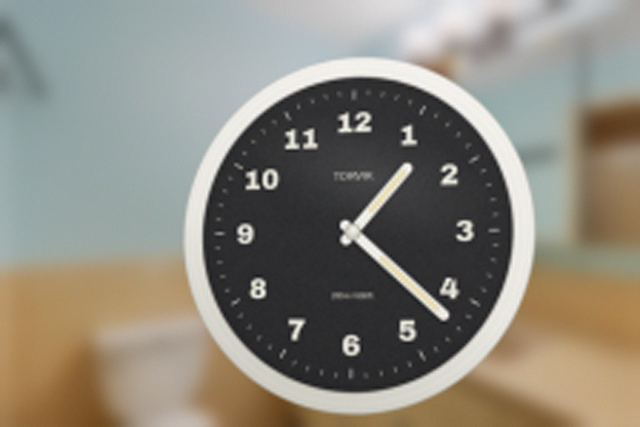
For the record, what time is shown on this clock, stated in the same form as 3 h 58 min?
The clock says 1 h 22 min
